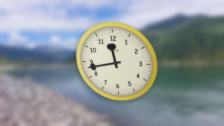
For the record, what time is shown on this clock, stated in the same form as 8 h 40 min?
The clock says 11 h 43 min
